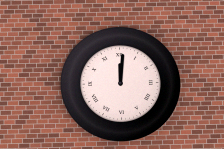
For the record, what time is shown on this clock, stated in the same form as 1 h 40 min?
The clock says 12 h 01 min
